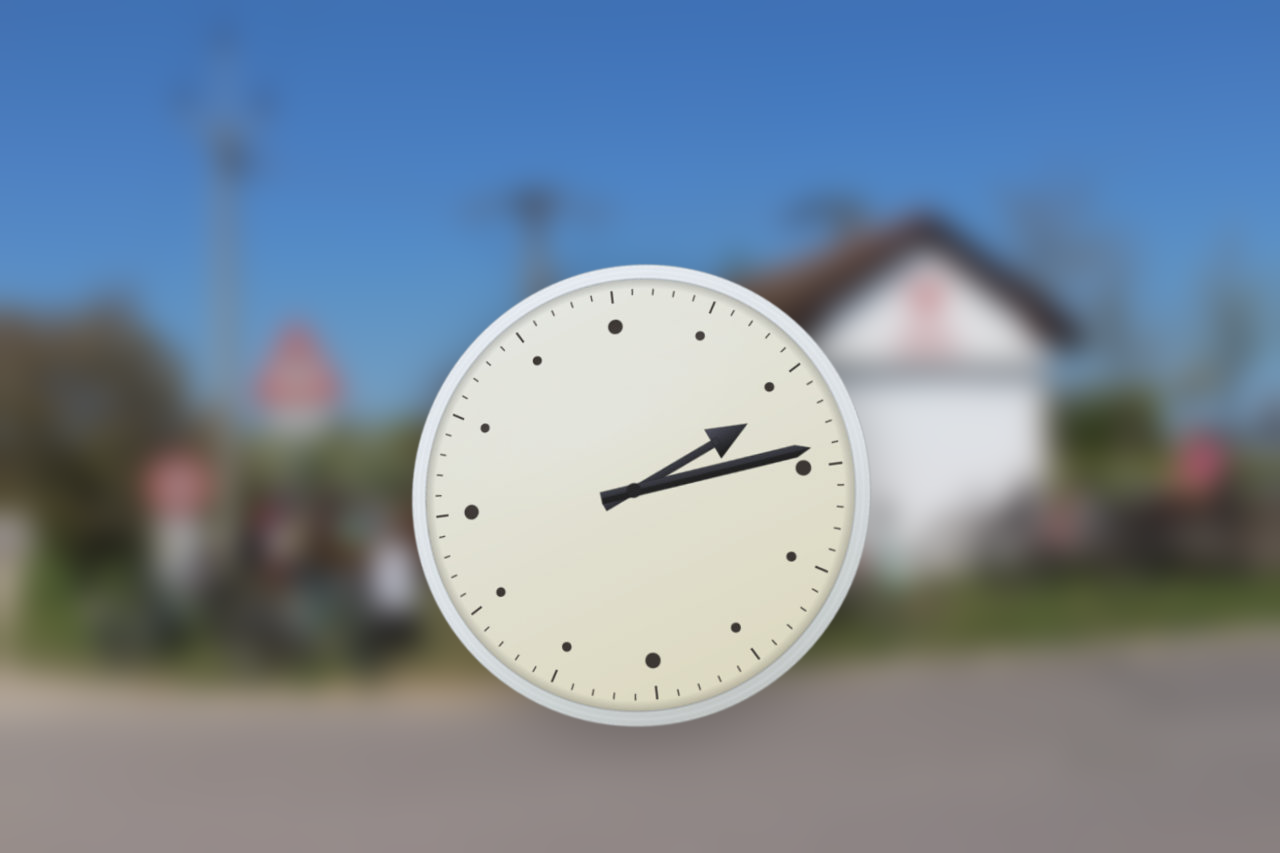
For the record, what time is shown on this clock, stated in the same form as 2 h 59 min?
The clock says 2 h 14 min
